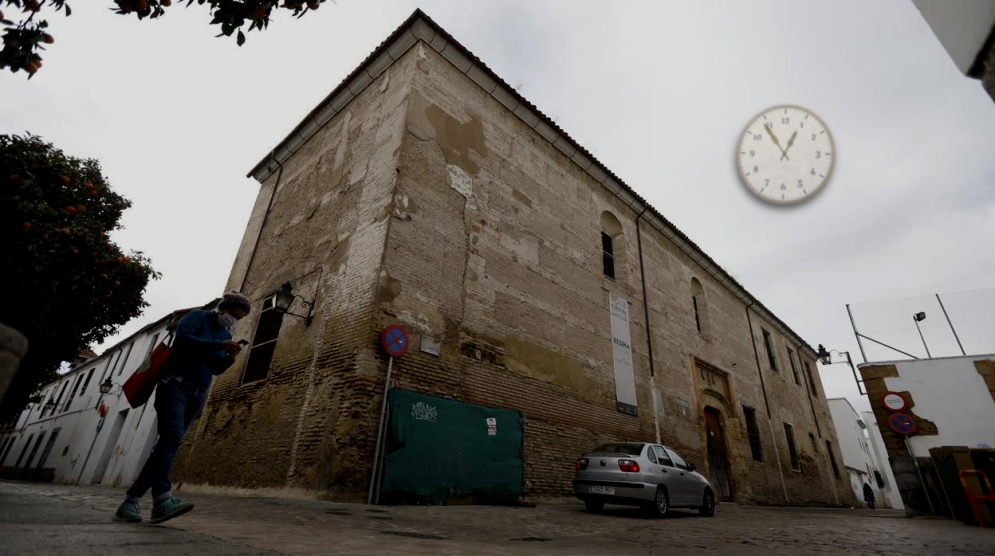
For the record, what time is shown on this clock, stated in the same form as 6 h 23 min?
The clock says 12 h 54 min
